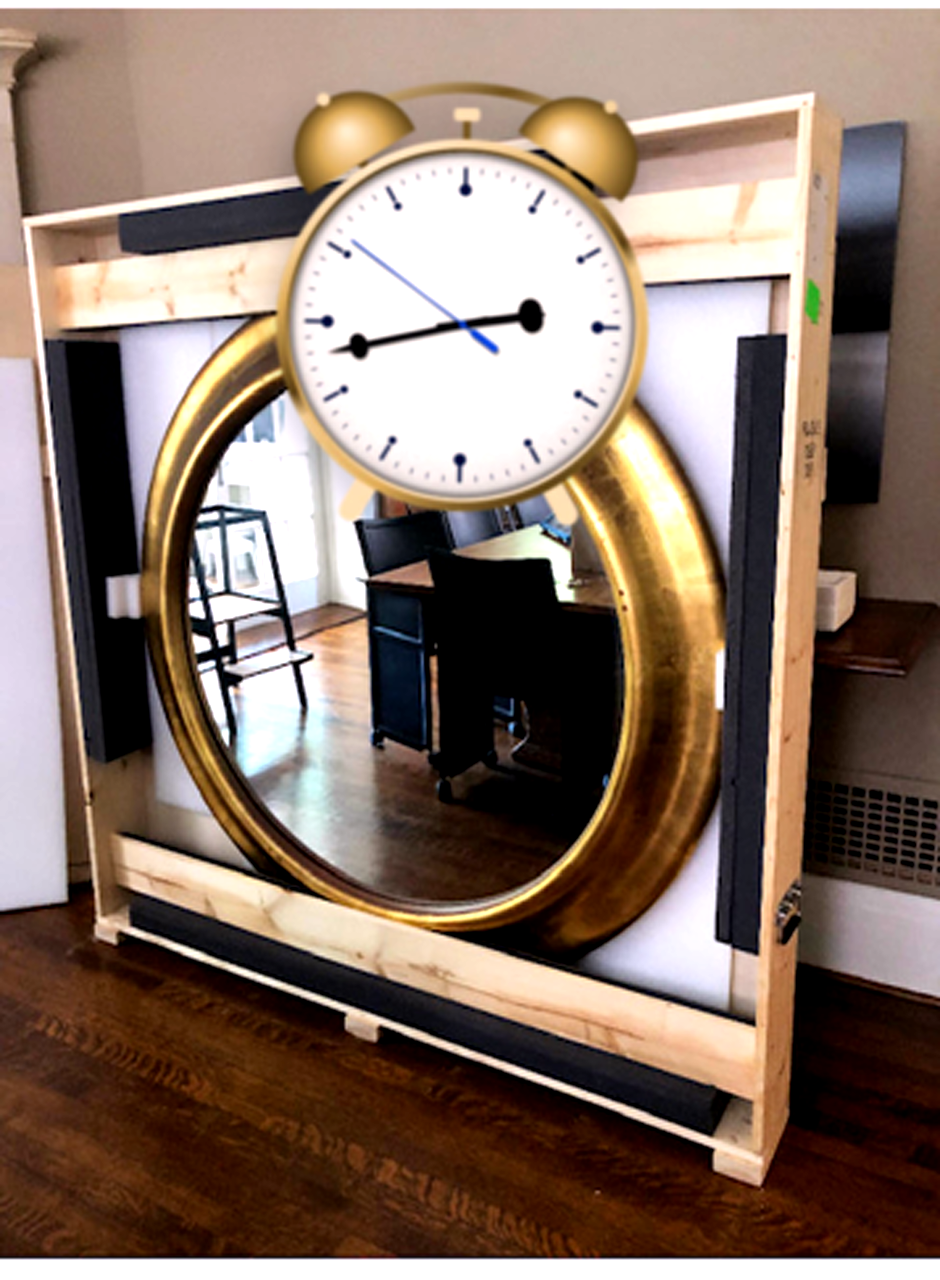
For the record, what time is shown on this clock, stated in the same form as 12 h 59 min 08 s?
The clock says 2 h 42 min 51 s
